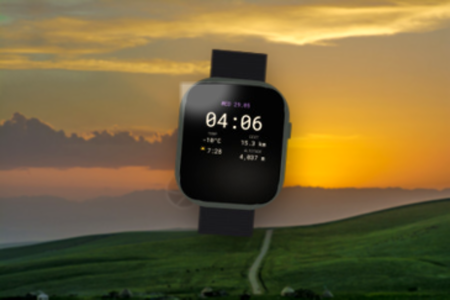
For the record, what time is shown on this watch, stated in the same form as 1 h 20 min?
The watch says 4 h 06 min
